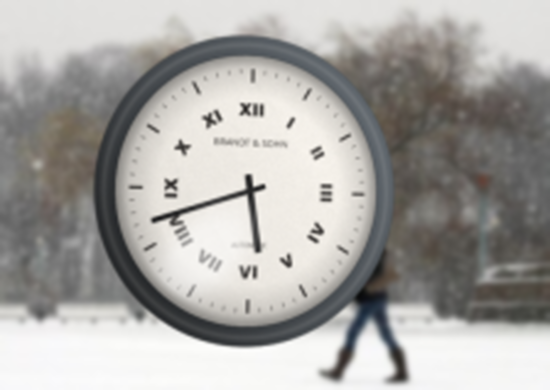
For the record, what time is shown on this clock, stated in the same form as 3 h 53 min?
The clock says 5 h 42 min
